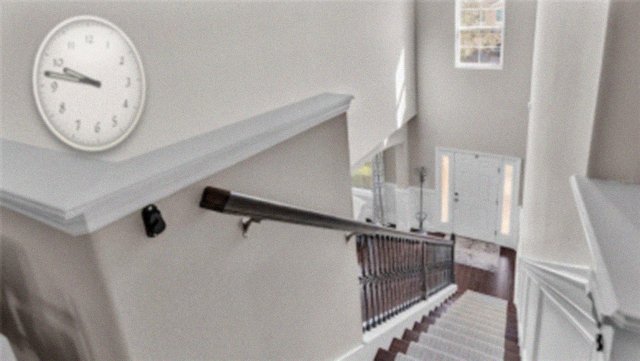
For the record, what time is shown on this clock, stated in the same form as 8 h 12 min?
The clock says 9 h 47 min
